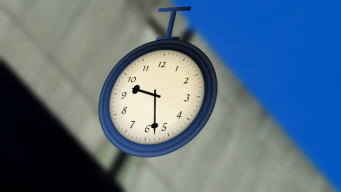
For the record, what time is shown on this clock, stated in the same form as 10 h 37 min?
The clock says 9 h 28 min
